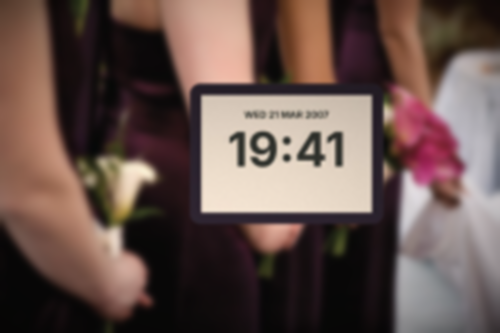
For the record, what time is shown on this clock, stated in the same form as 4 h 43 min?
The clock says 19 h 41 min
